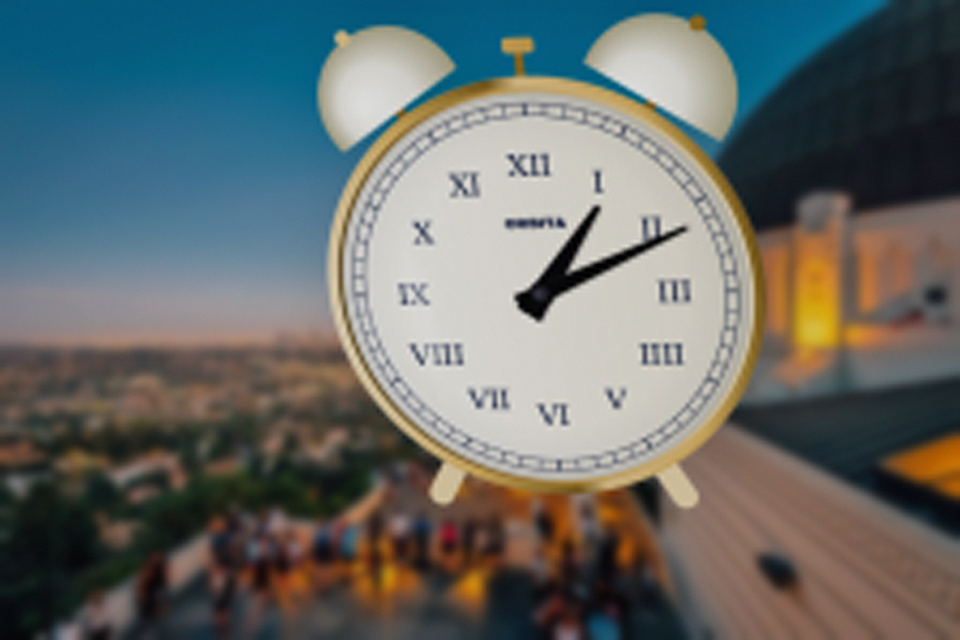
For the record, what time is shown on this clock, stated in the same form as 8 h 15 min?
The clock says 1 h 11 min
